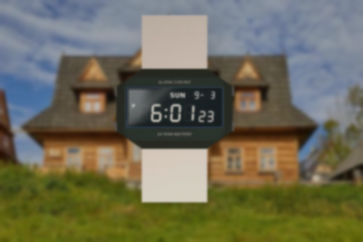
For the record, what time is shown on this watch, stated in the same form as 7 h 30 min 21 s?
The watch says 6 h 01 min 23 s
